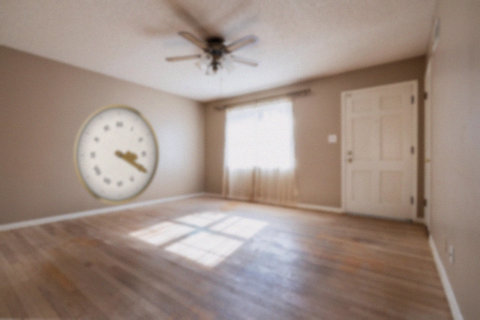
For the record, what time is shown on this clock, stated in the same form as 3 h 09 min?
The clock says 3 h 20 min
